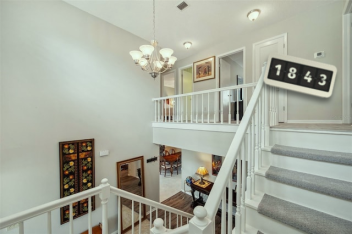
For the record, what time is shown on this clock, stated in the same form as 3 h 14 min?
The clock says 18 h 43 min
